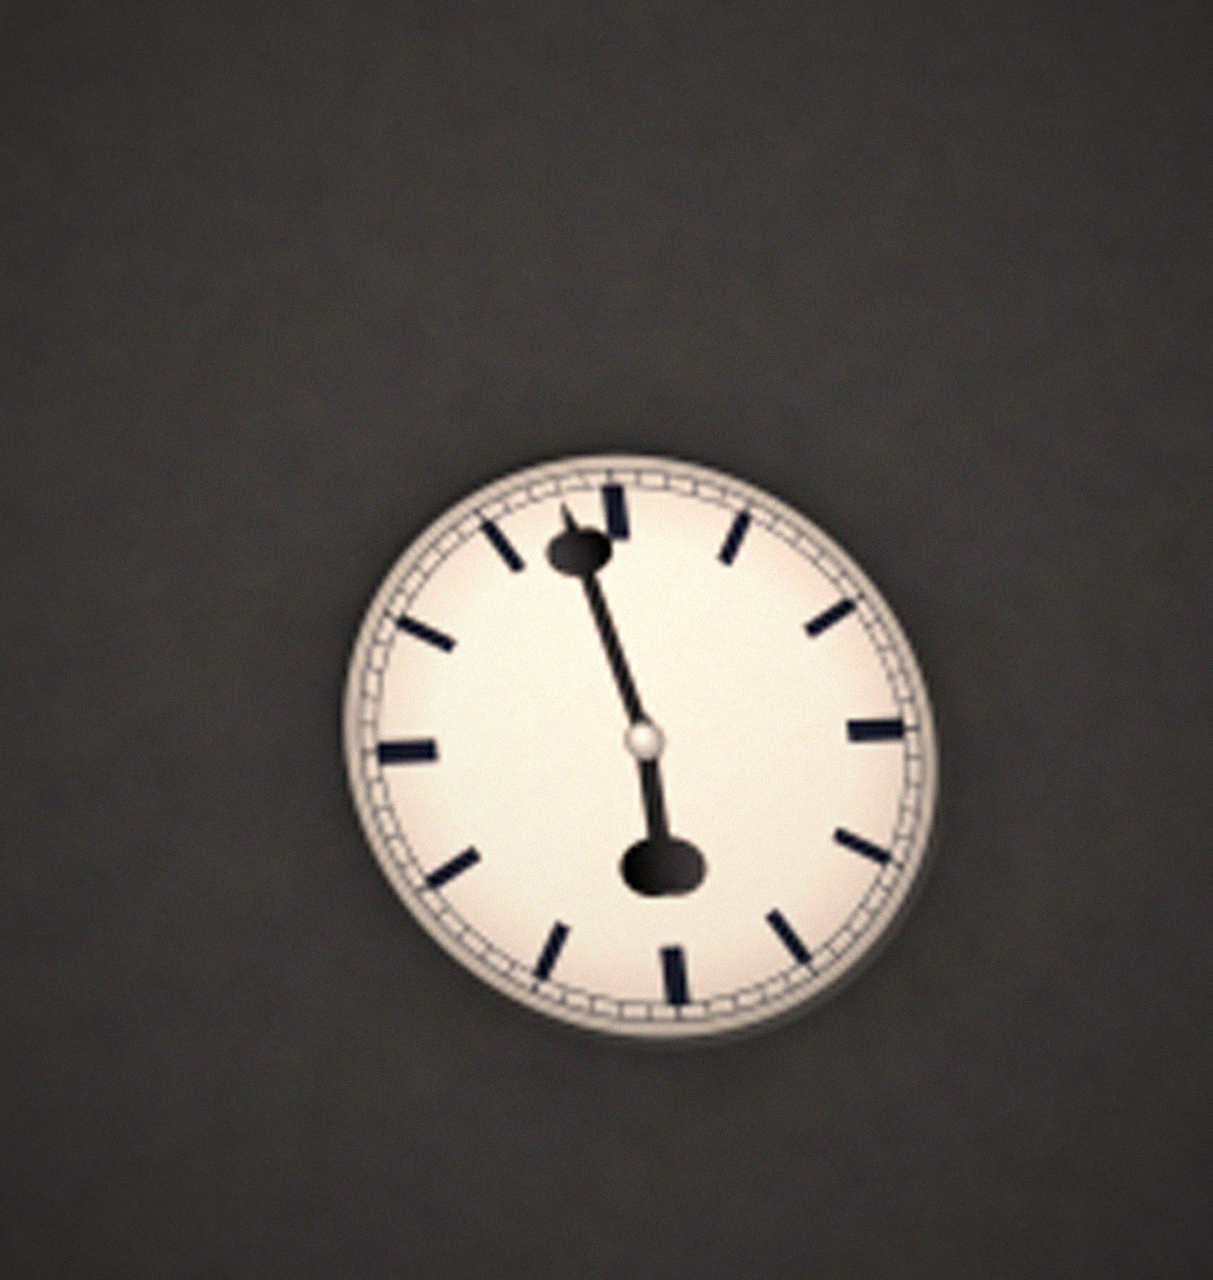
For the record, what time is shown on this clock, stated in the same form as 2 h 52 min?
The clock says 5 h 58 min
